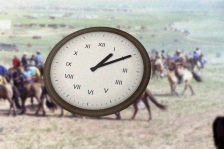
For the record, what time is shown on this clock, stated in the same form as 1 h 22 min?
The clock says 1 h 10 min
